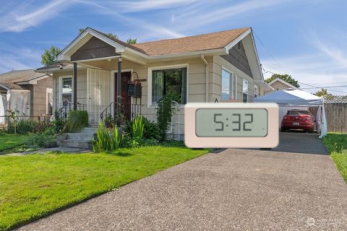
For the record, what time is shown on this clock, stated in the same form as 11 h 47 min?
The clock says 5 h 32 min
